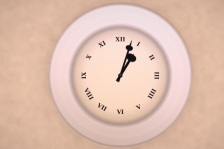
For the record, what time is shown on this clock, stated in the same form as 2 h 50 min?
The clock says 1 h 03 min
